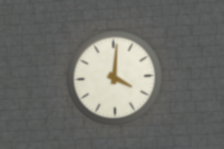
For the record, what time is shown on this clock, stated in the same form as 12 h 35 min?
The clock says 4 h 01 min
